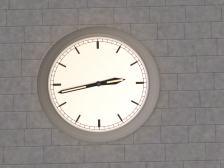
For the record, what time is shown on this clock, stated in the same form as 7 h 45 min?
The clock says 2 h 43 min
